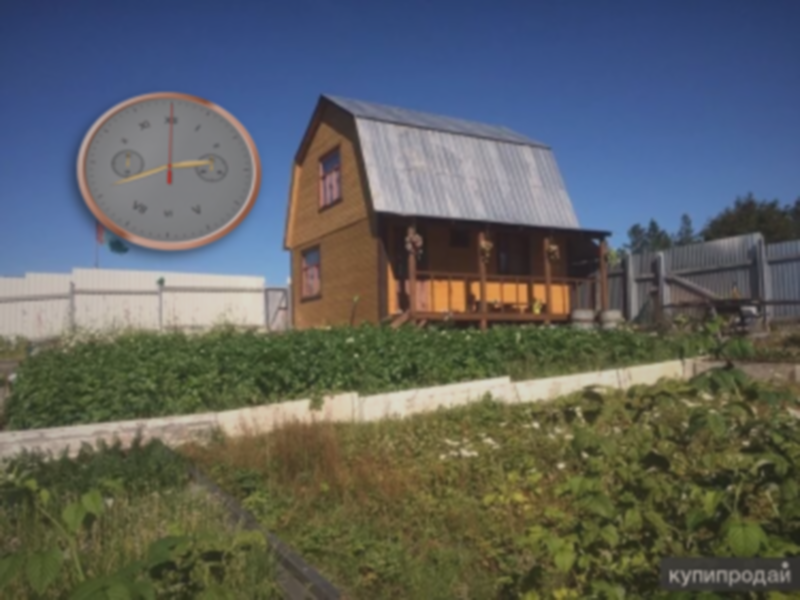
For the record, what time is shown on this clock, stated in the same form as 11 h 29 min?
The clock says 2 h 41 min
